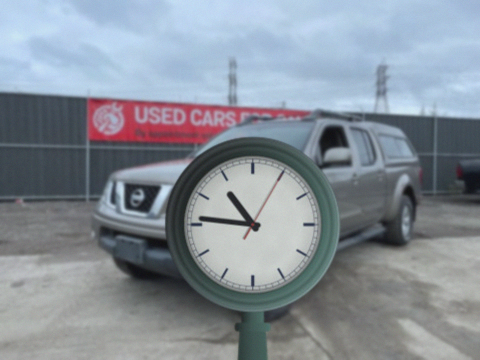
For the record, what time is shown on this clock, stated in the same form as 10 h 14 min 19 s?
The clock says 10 h 46 min 05 s
